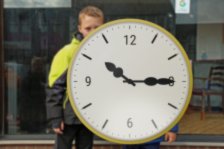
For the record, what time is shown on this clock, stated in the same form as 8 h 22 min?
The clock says 10 h 15 min
